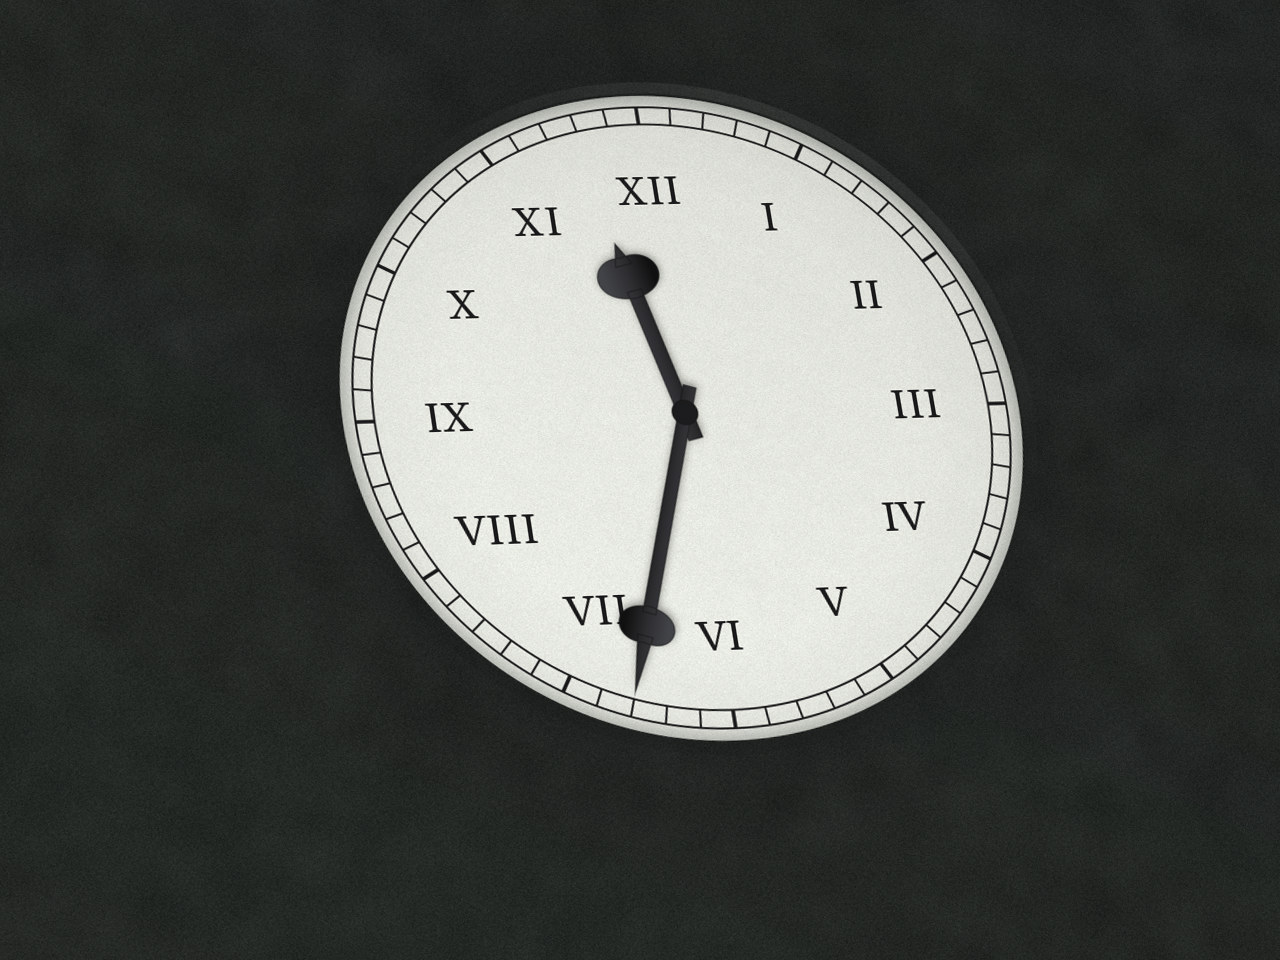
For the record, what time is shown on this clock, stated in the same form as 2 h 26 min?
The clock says 11 h 33 min
